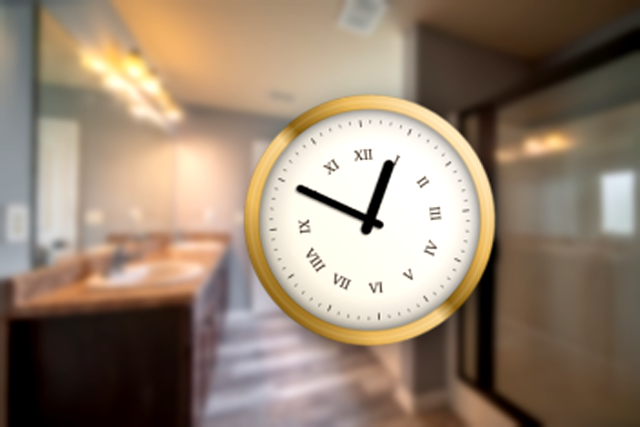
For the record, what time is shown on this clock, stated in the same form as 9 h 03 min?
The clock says 12 h 50 min
